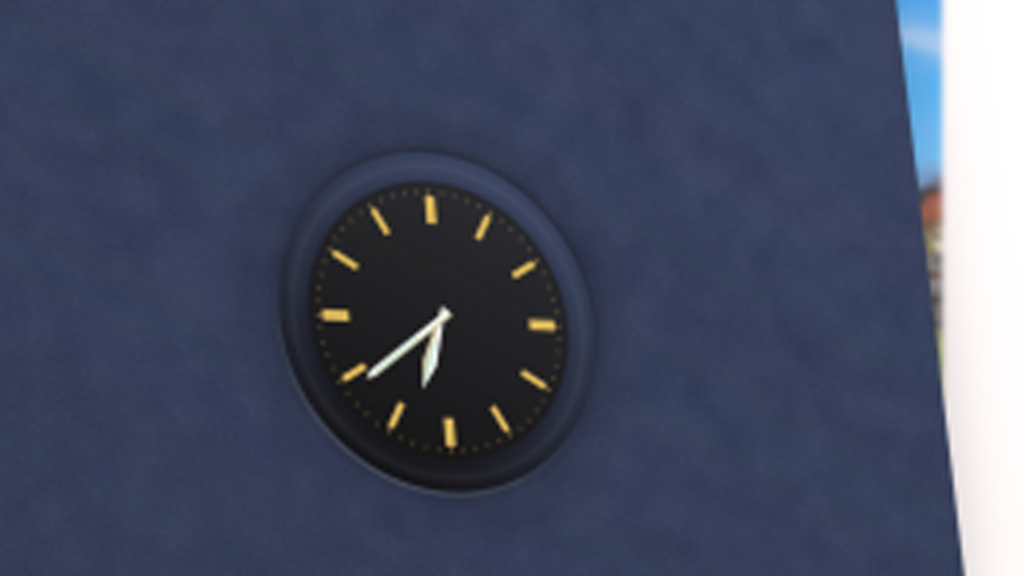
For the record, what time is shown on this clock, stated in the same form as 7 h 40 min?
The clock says 6 h 39 min
